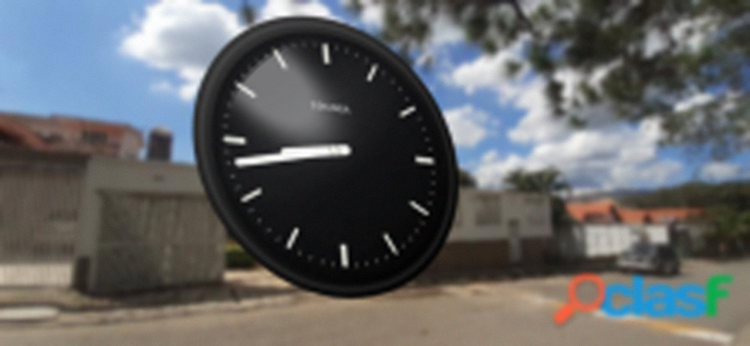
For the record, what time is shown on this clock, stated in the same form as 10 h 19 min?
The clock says 8 h 43 min
